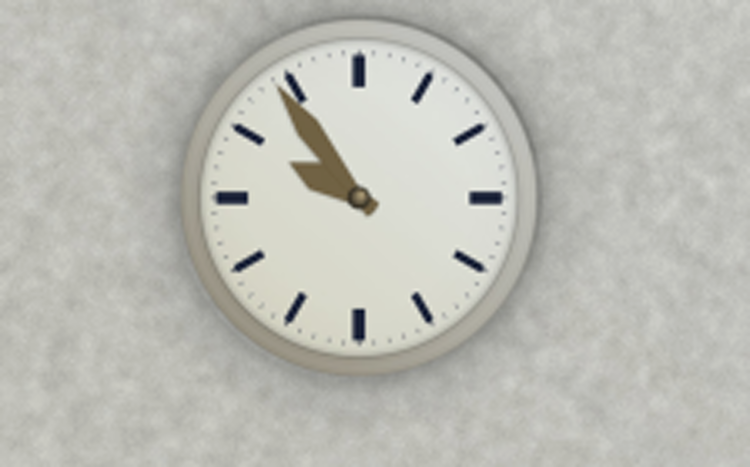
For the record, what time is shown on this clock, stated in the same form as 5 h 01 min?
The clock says 9 h 54 min
